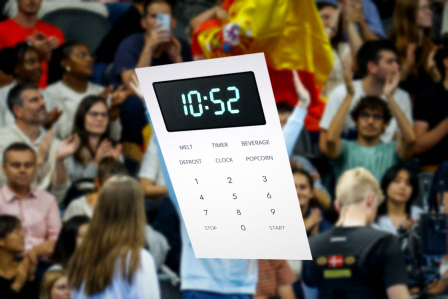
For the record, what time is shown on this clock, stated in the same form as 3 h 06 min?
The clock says 10 h 52 min
